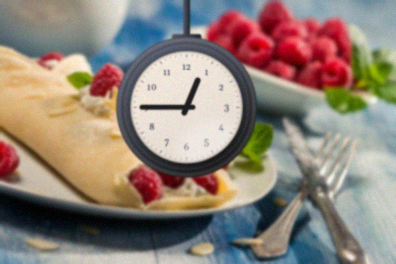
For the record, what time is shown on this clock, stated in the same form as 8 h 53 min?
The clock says 12 h 45 min
